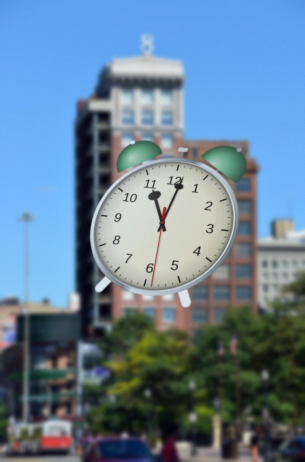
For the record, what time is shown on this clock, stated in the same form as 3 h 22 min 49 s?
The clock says 11 h 01 min 29 s
